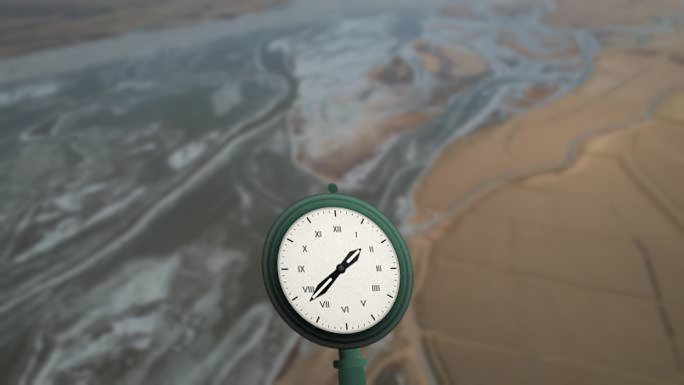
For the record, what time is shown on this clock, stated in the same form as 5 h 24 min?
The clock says 1 h 38 min
